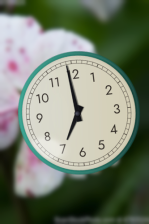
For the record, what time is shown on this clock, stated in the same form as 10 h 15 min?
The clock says 6 h 59 min
